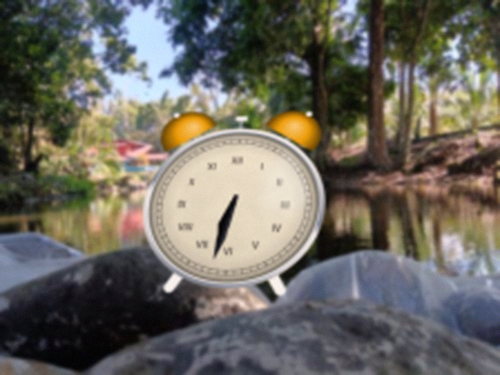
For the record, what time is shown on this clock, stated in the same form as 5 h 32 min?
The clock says 6 h 32 min
